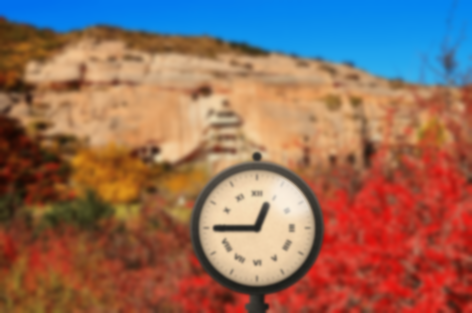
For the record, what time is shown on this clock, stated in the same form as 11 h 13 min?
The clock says 12 h 45 min
